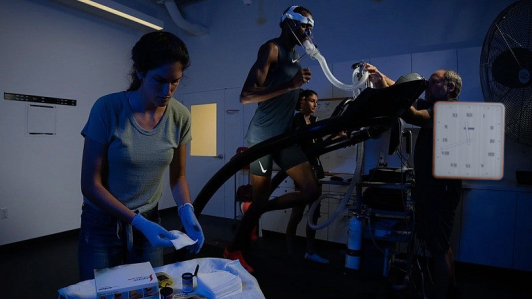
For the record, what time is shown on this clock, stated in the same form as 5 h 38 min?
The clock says 11 h 42 min
